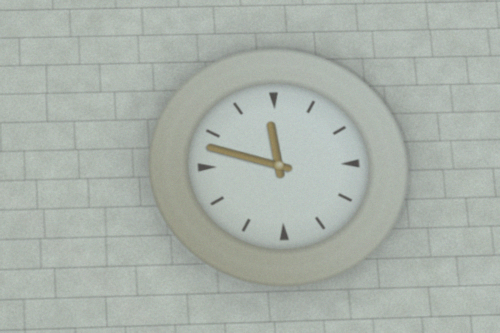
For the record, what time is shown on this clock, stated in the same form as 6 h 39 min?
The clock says 11 h 48 min
